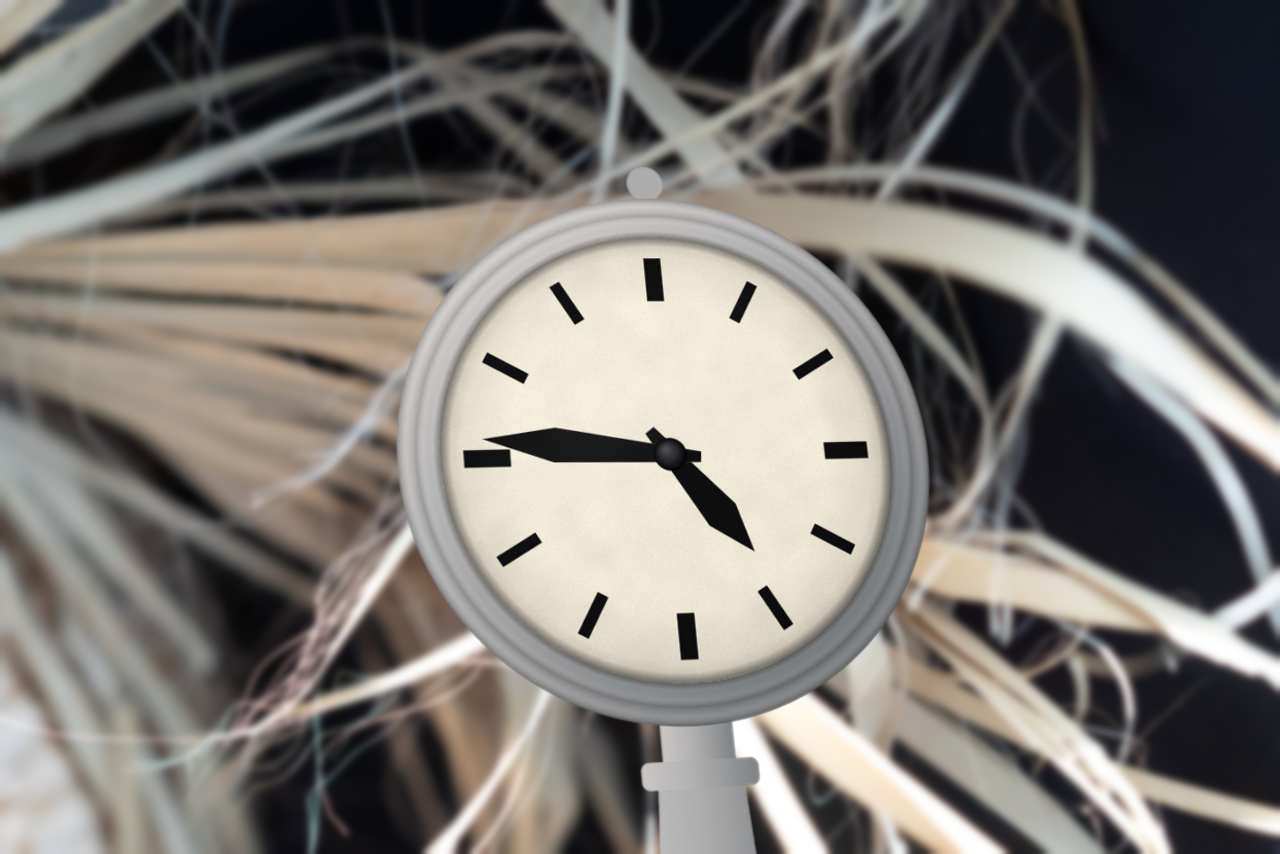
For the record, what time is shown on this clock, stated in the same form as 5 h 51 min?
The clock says 4 h 46 min
